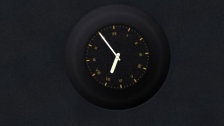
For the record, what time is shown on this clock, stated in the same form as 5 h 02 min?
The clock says 6 h 55 min
